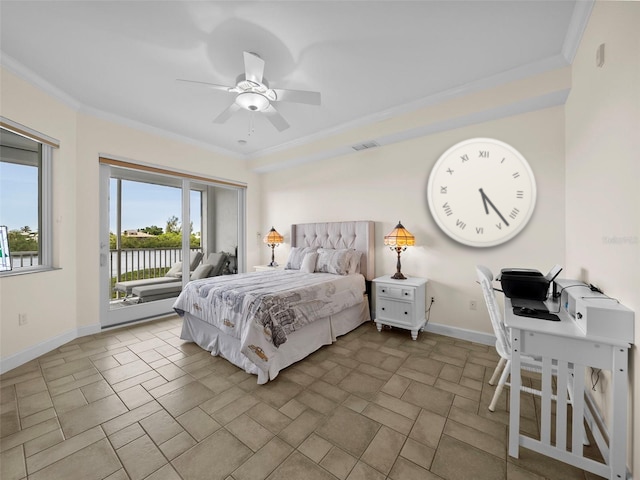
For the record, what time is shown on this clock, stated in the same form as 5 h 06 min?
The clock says 5 h 23 min
